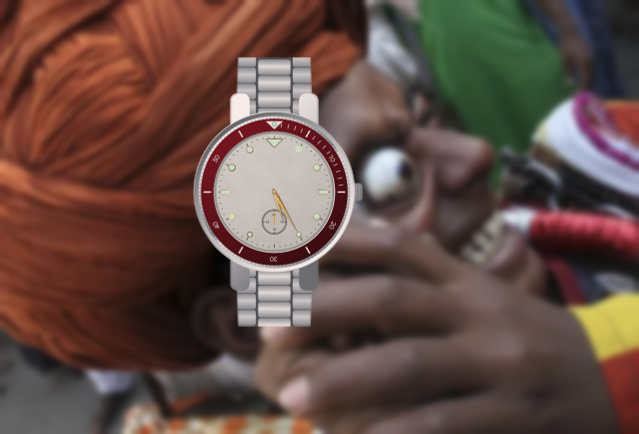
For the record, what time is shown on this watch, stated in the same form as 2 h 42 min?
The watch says 5 h 25 min
